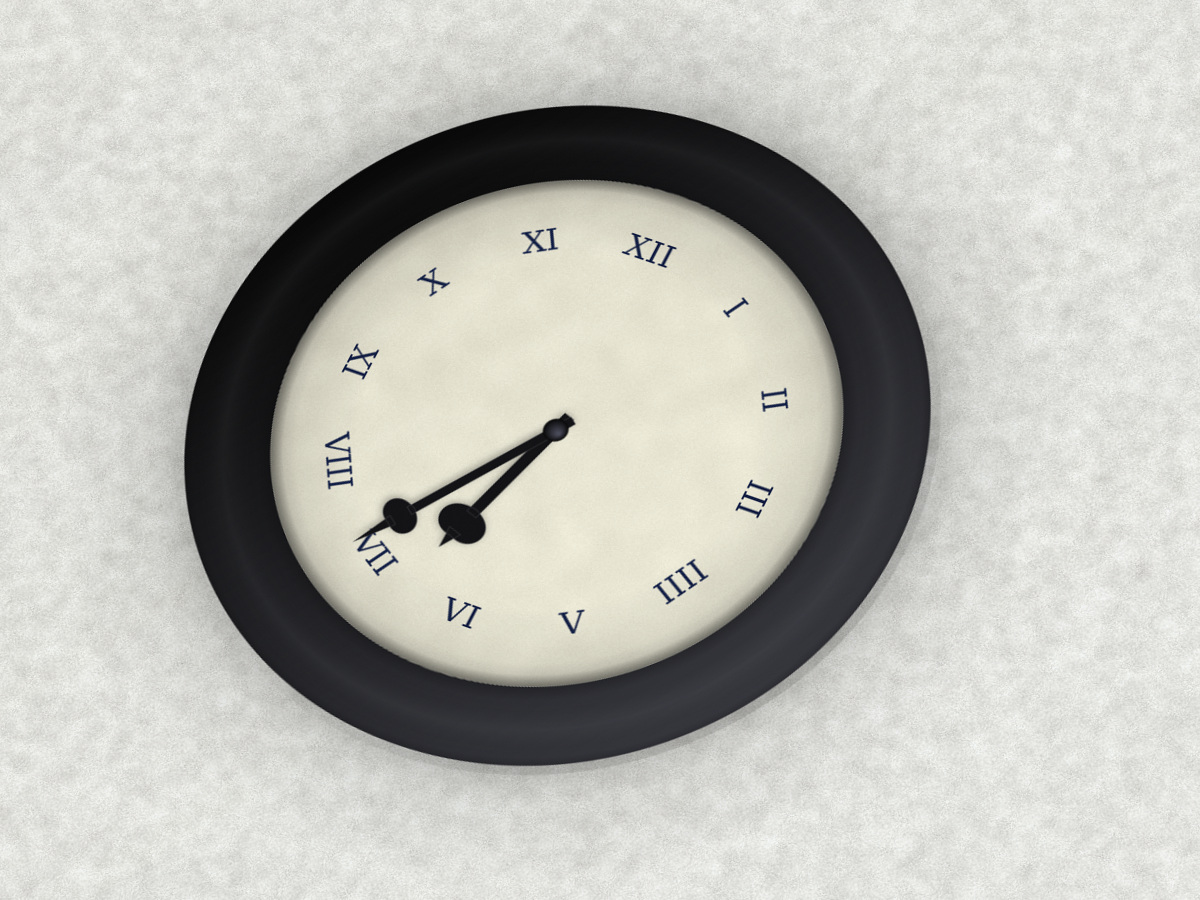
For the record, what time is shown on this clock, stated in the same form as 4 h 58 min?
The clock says 6 h 36 min
